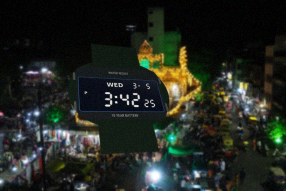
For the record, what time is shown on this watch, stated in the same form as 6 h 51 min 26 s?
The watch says 3 h 42 min 25 s
